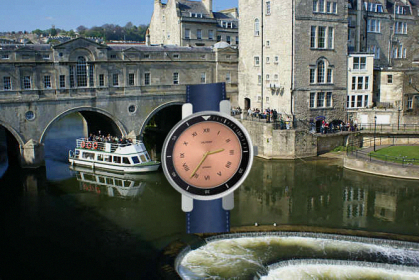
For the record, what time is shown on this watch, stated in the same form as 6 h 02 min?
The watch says 2 h 36 min
